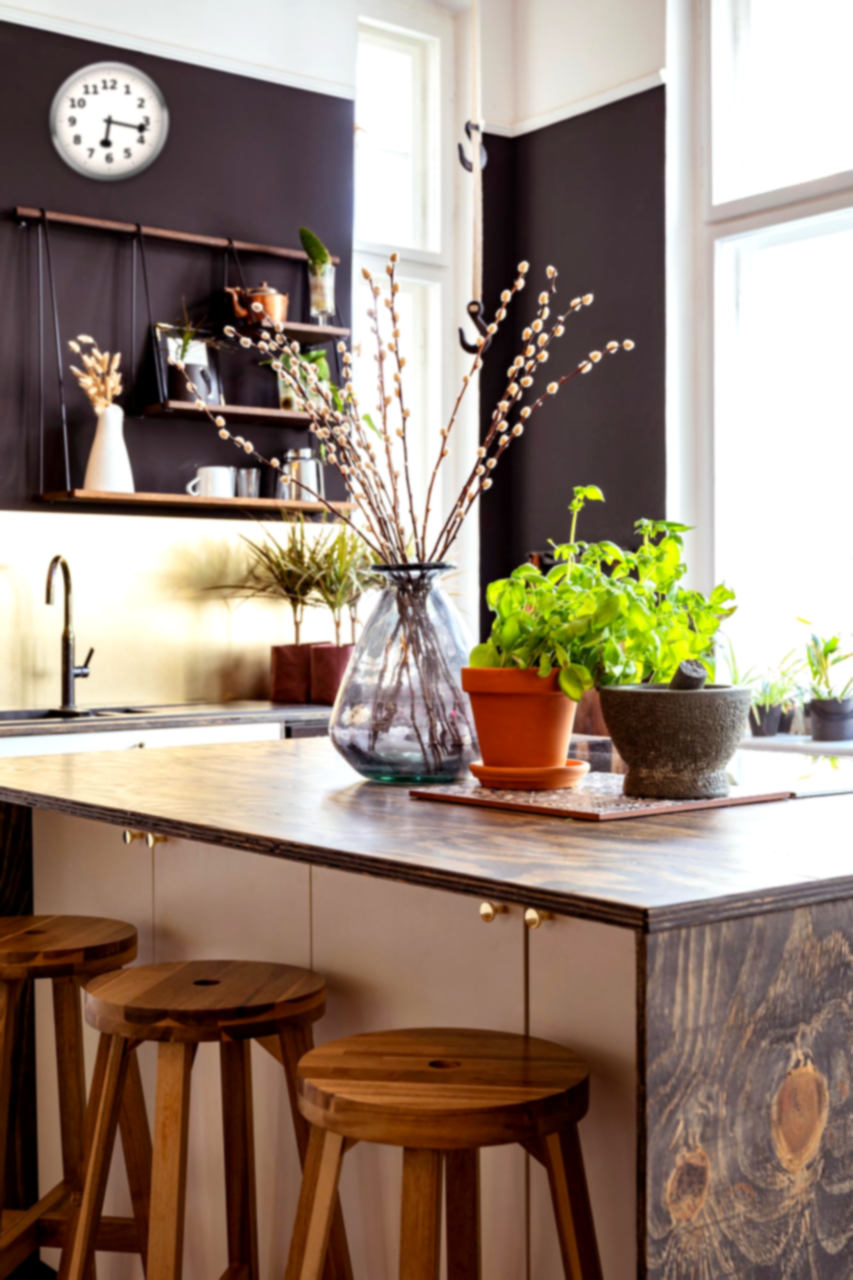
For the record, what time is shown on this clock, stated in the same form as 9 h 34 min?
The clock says 6 h 17 min
